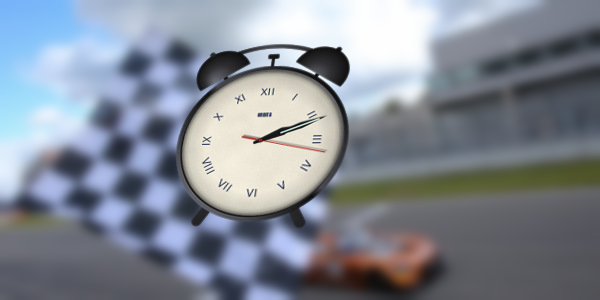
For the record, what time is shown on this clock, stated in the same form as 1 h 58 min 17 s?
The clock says 2 h 11 min 17 s
